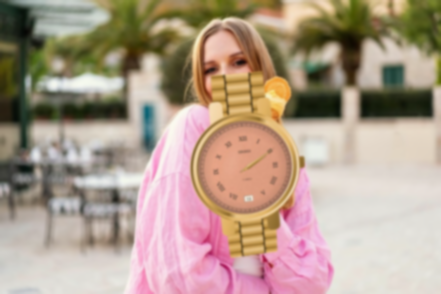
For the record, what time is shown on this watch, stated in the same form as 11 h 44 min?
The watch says 2 h 10 min
